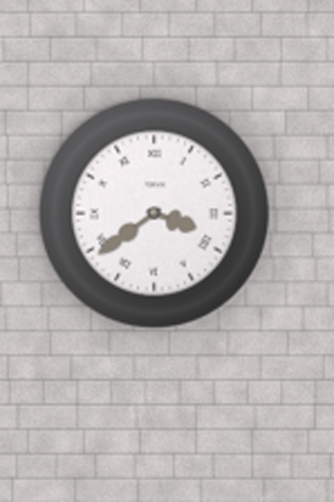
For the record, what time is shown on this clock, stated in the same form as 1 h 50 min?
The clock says 3 h 39 min
